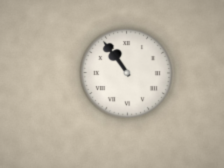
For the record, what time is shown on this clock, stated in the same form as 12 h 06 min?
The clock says 10 h 54 min
